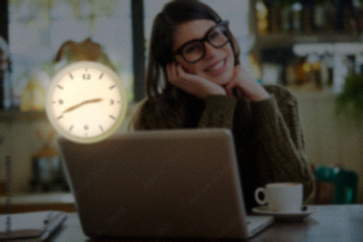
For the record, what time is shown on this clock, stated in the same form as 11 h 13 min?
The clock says 2 h 41 min
